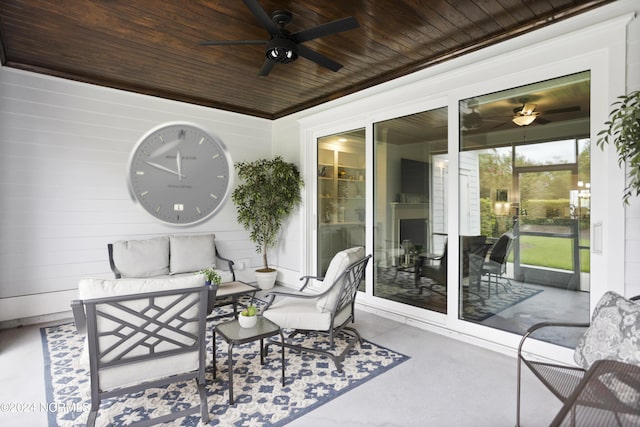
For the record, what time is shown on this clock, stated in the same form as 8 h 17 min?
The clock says 11 h 48 min
